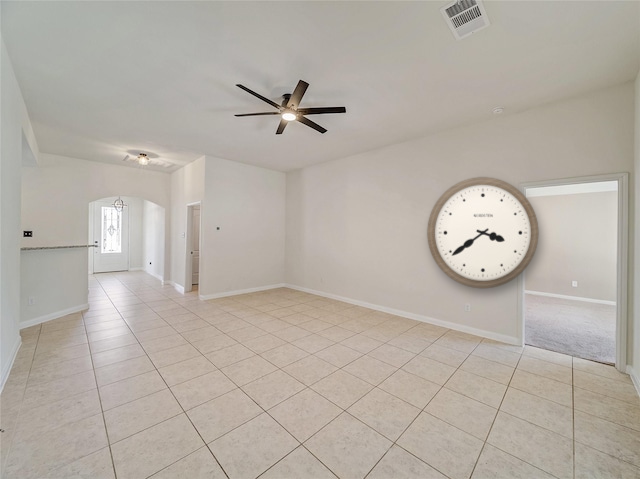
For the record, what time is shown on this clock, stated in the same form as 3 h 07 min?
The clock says 3 h 39 min
